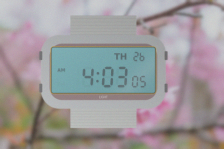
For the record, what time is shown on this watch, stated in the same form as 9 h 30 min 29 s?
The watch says 4 h 03 min 05 s
